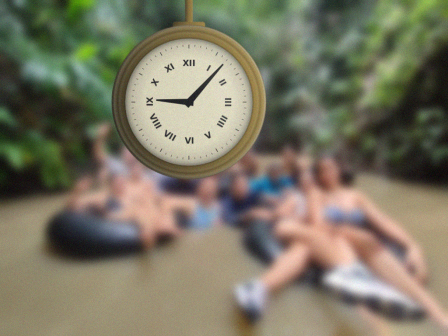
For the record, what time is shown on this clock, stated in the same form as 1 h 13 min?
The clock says 9 h 07 min
